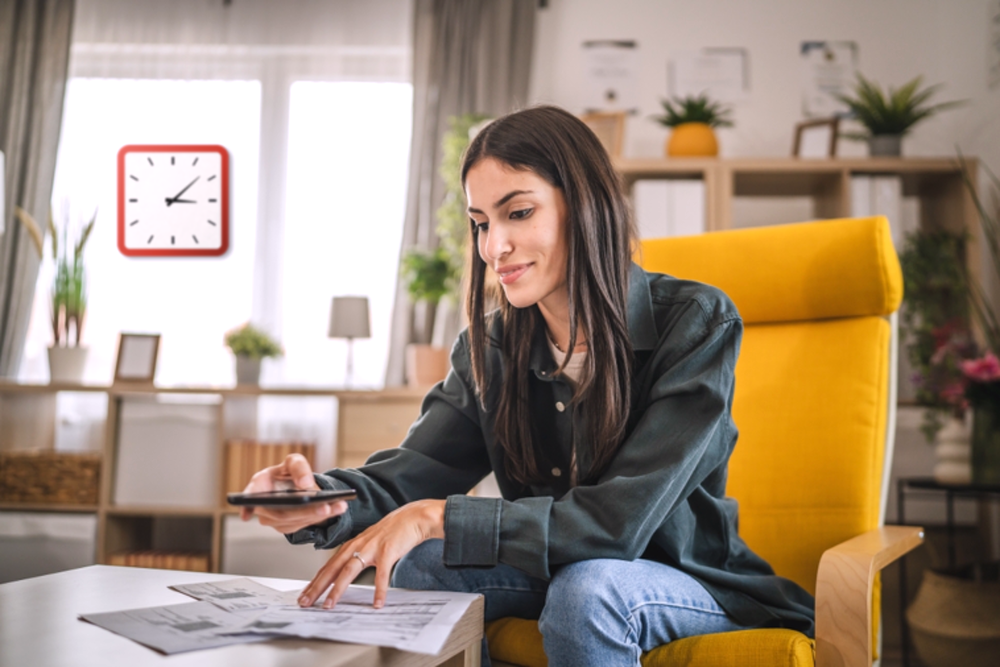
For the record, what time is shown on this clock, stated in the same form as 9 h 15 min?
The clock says 3 h 08 min
